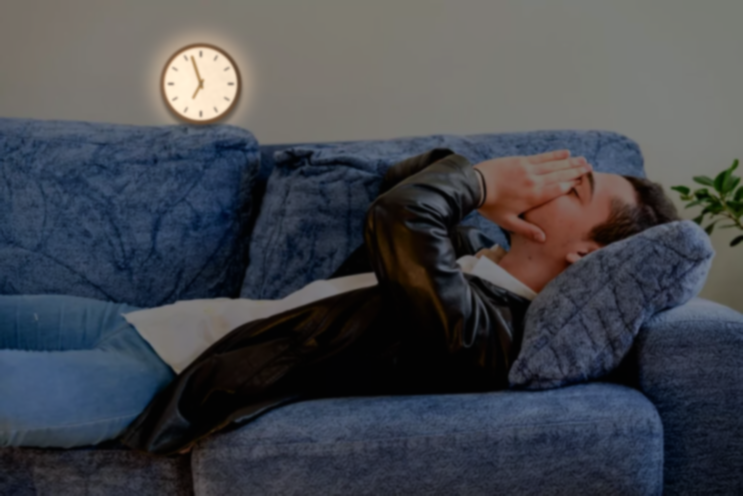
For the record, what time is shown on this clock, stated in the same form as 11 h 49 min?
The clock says 6 h 57 min
